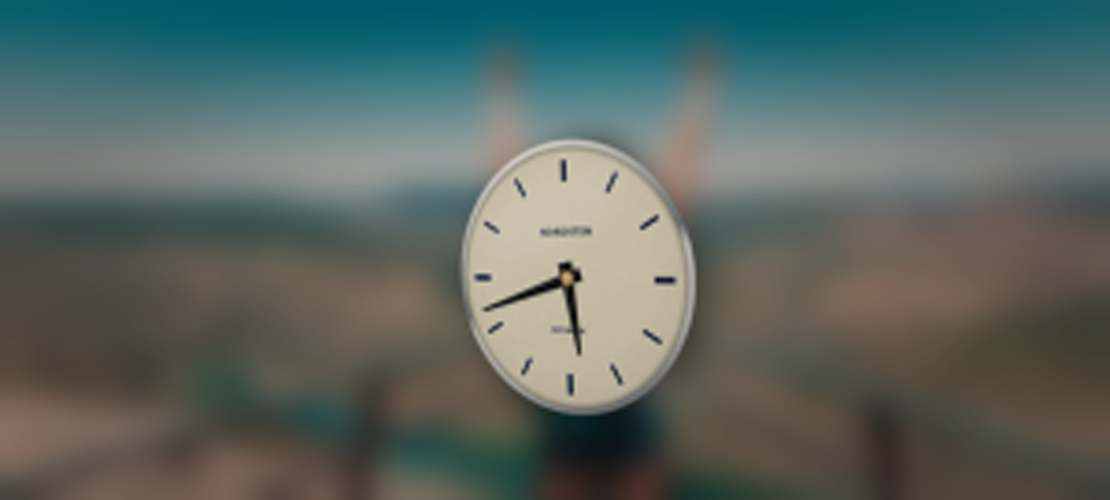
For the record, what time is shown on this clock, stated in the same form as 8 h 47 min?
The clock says 5 h 42 min
